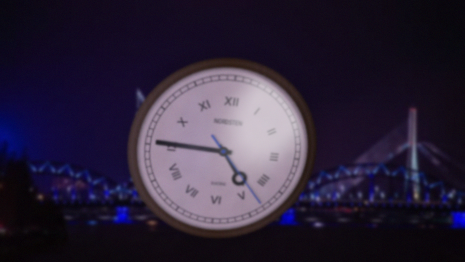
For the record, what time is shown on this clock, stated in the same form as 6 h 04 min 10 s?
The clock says 4 h 45 min 23 s
